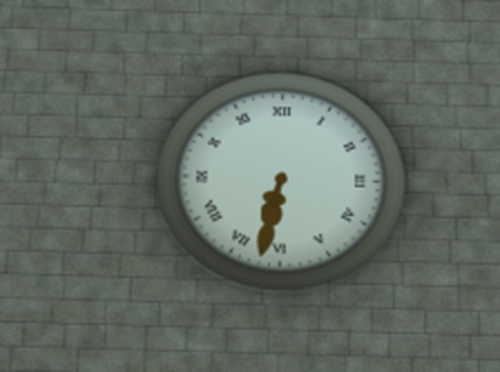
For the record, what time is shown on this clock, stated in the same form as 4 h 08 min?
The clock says 6 h 32 min
